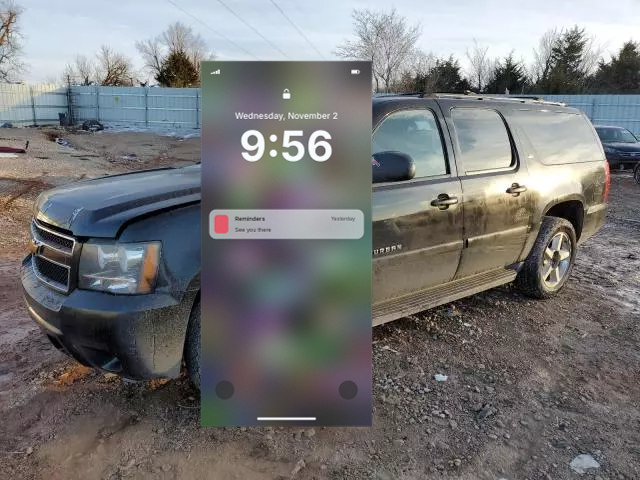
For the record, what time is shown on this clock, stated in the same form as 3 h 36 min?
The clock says 9 h 56 min
